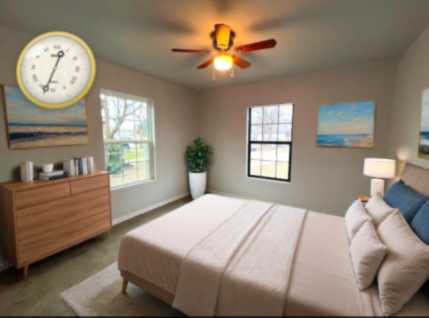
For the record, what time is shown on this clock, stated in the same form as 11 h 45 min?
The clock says 12 h 33 min
